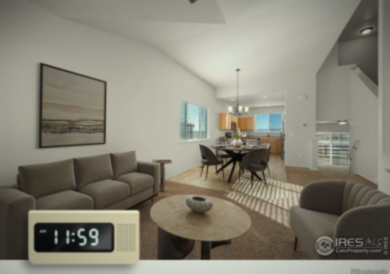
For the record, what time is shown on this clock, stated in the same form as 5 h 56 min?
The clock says 11 h 59 min
